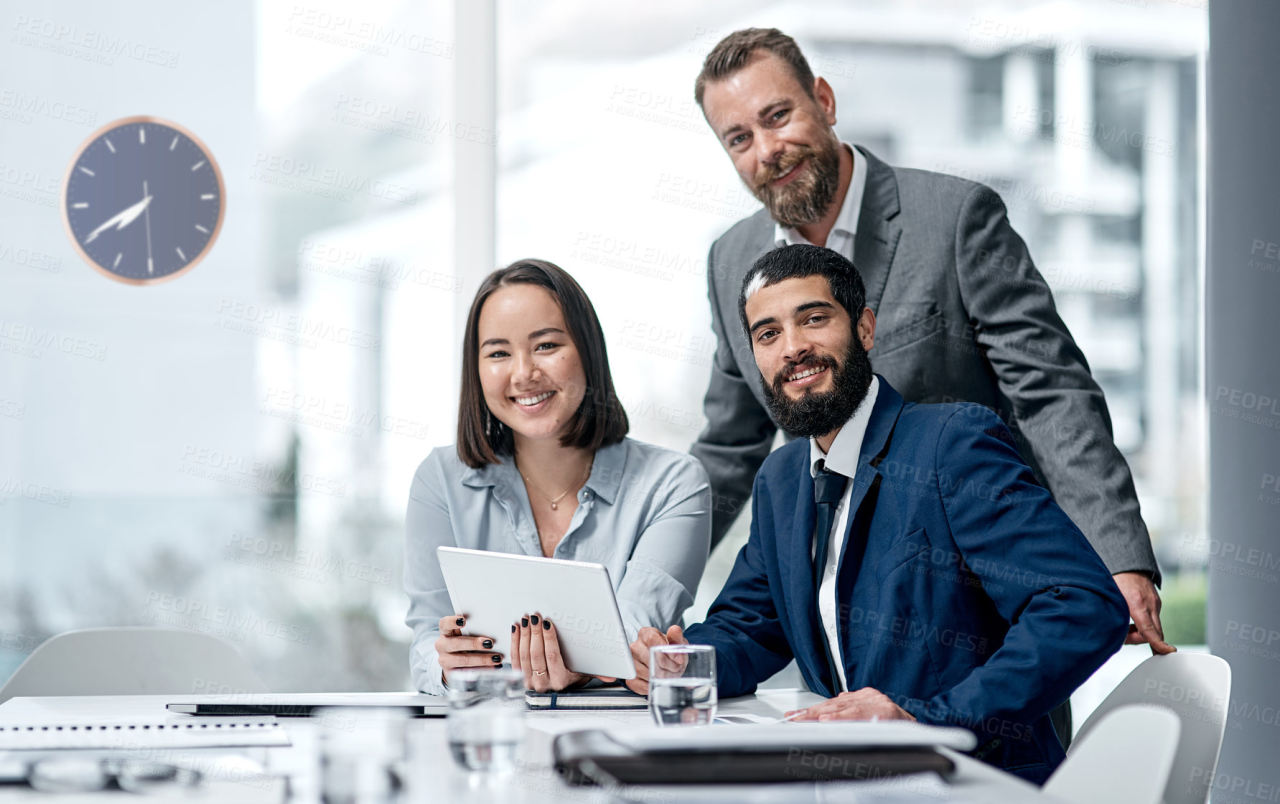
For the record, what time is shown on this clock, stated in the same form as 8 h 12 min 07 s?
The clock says 7 h 40 min 30 s
